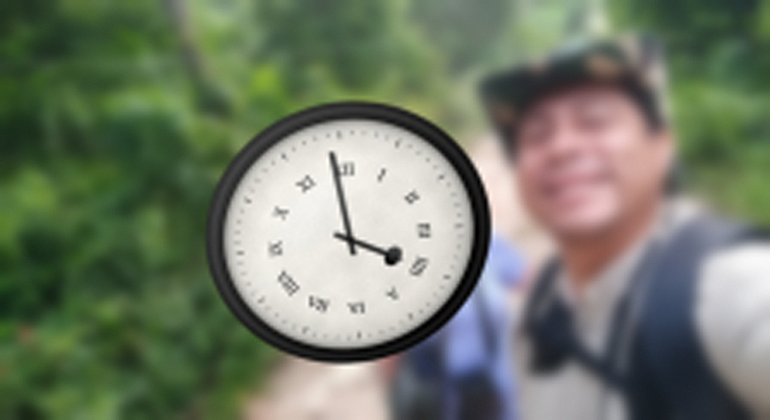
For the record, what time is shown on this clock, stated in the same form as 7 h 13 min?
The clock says 3 h 59 min
